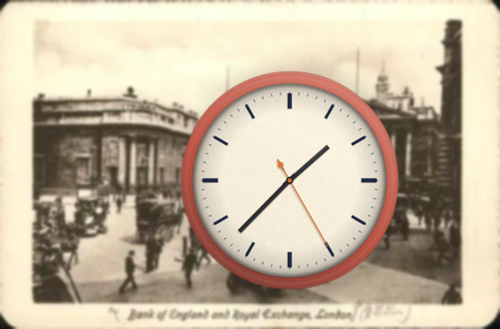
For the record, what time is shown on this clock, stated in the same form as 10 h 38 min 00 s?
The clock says 1 h 37 min 25 s
